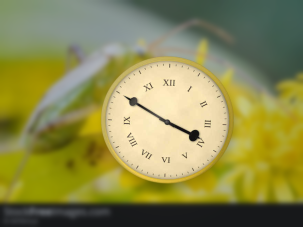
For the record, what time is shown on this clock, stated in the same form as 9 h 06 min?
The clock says 3 h 50 min
